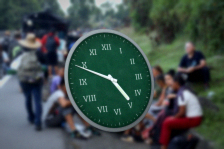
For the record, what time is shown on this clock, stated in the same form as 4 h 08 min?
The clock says 4 h 49 min
